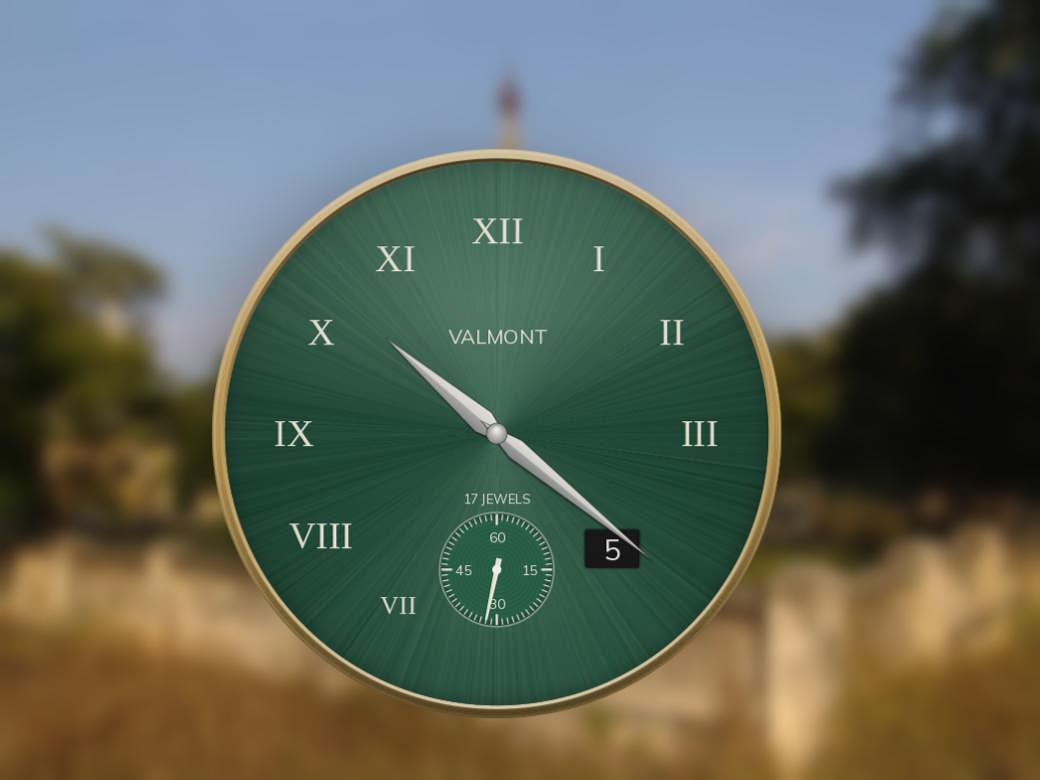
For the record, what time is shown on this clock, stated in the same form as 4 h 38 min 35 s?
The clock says 10 h 21 min 32 s
